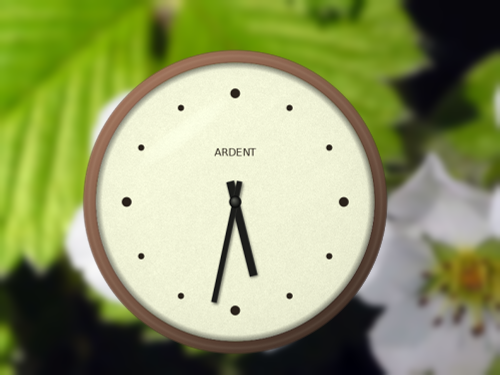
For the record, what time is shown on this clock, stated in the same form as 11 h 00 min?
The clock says 5 h 32 min
